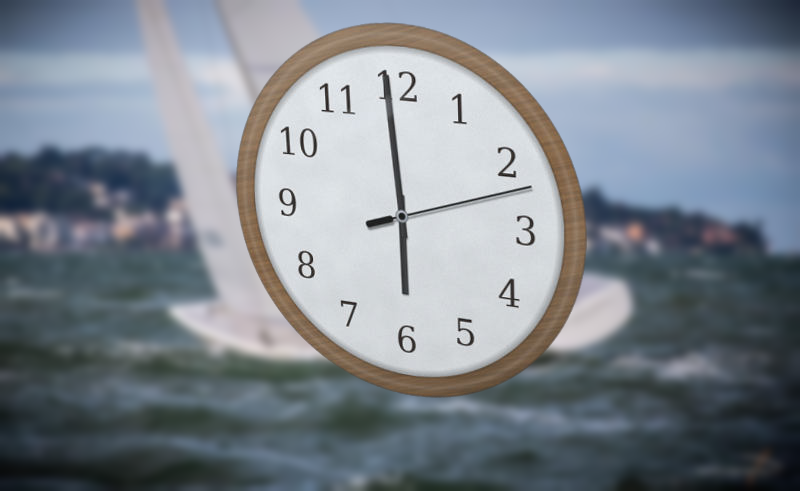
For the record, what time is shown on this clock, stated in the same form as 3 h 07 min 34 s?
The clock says 5 h 59 min 12 s
